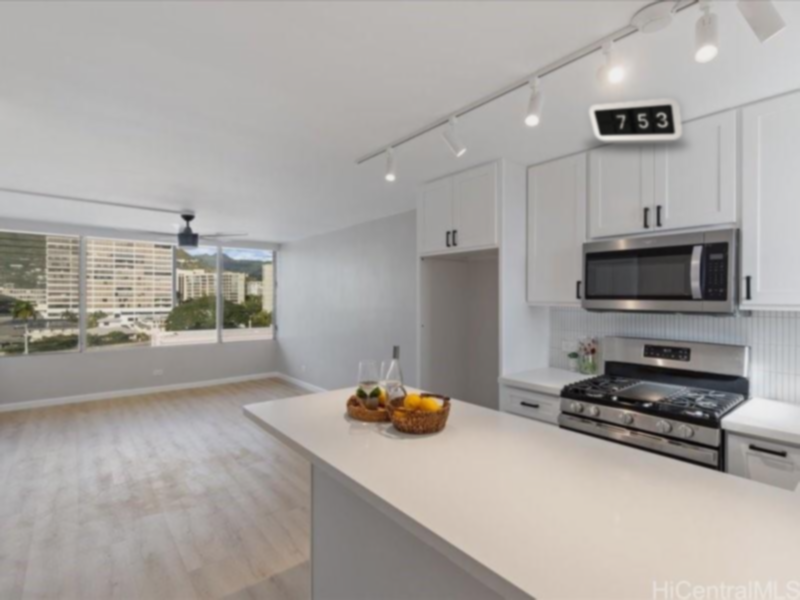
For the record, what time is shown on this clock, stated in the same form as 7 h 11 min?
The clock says 7 h 53 min
